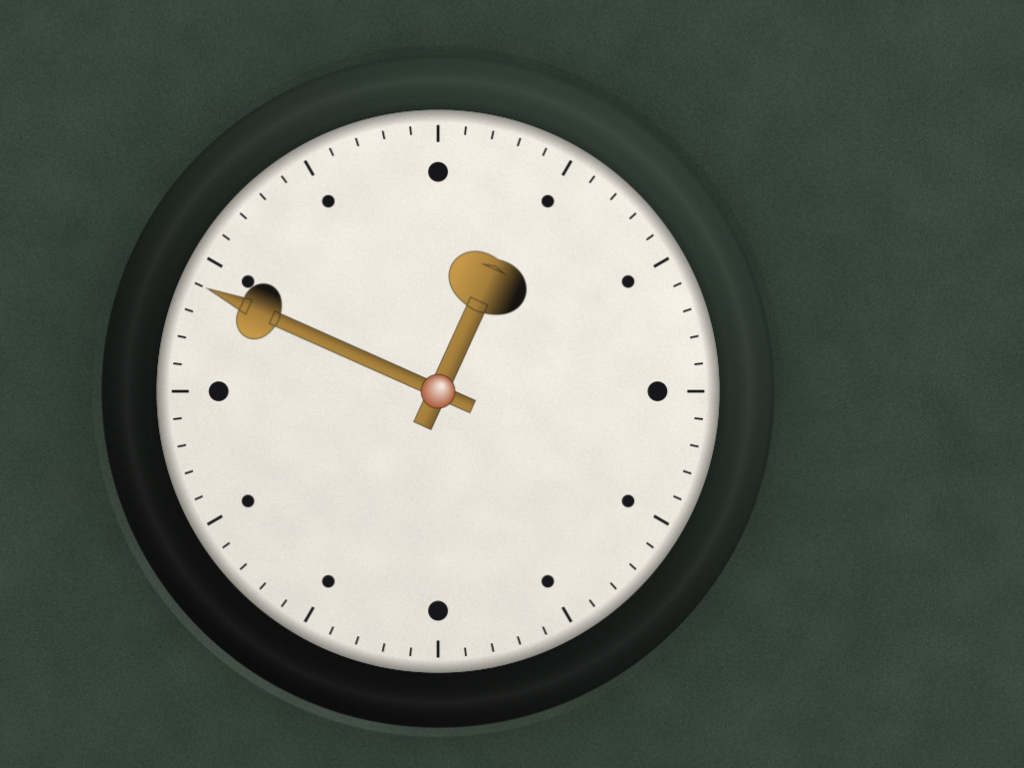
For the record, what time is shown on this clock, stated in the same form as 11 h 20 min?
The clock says 12 h 49 min
